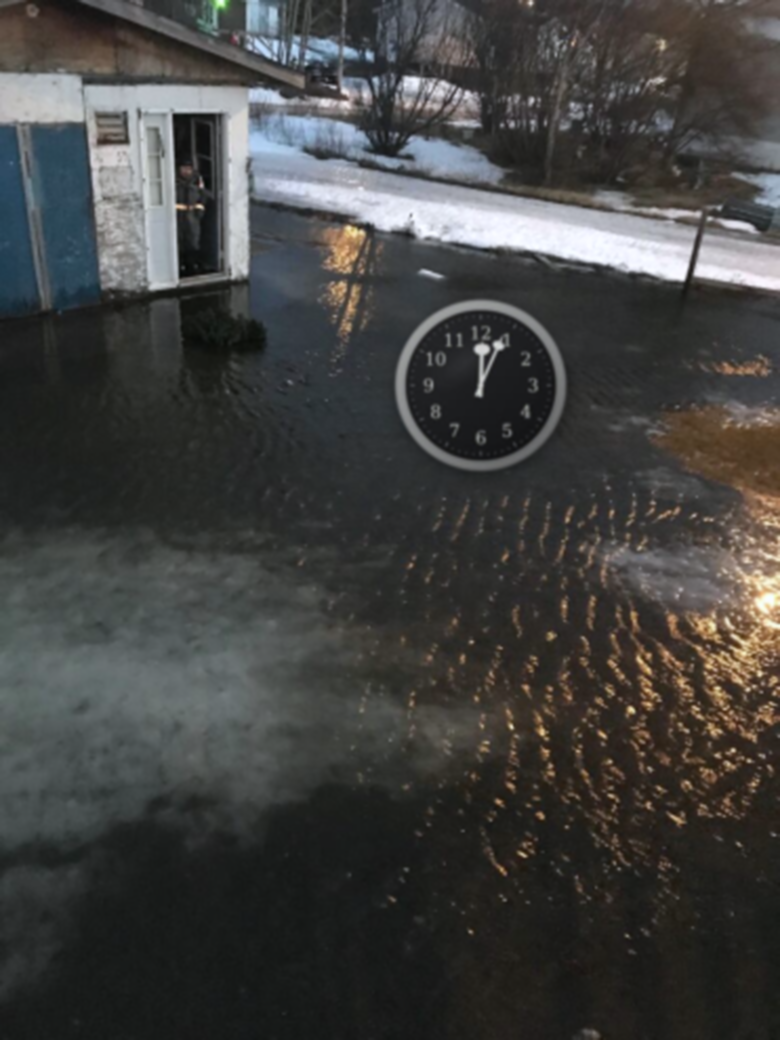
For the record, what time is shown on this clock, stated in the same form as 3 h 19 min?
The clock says 12 h 04 min
